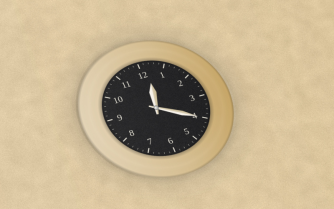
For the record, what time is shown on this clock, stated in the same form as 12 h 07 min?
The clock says 12 h 20 min
